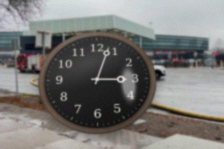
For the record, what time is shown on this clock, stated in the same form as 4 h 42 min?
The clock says 3 h 03 min
